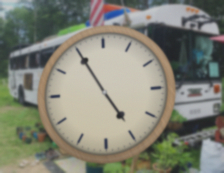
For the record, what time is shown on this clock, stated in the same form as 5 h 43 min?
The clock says 4 h 55 min
